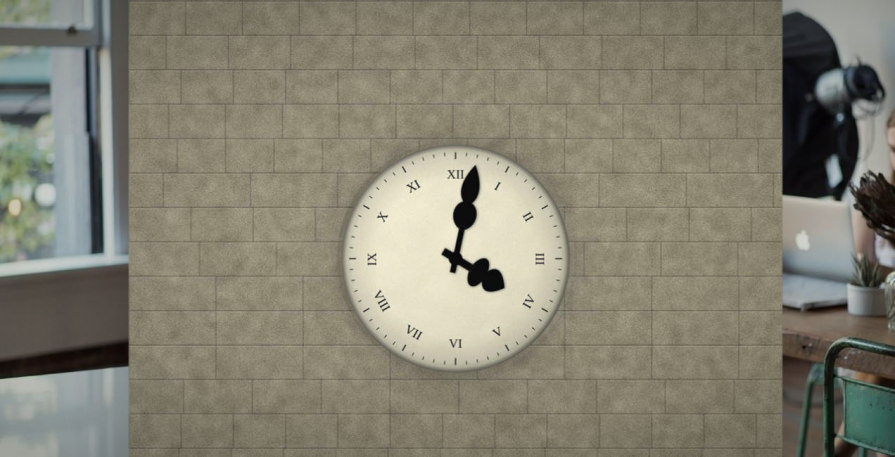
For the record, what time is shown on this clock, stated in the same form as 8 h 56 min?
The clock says 4 h 02 min
